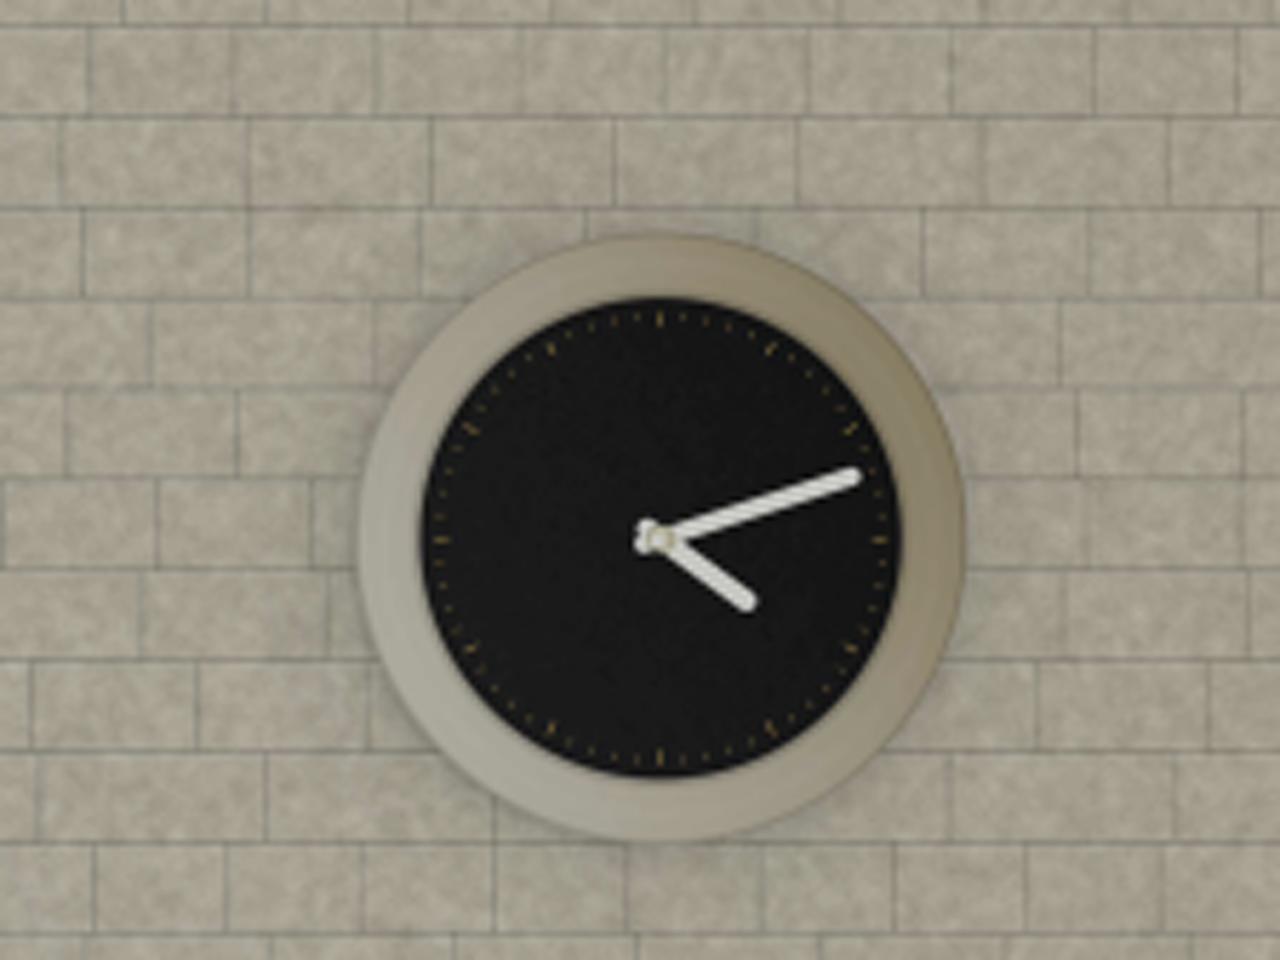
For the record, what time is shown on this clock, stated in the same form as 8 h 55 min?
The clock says 4 h 12 min
